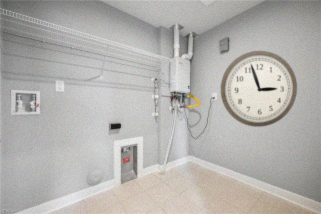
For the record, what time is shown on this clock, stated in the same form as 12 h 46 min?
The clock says 2 h 57 min
